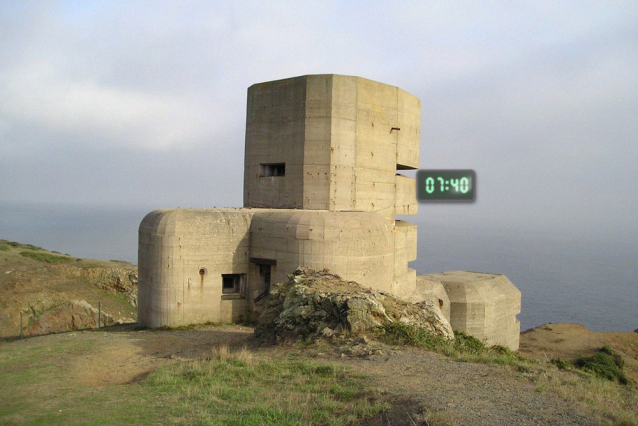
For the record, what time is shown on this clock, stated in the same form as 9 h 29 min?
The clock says 7 h 40 min
